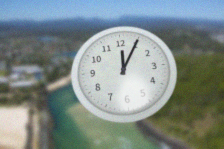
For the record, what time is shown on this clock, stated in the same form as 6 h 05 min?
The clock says 12 h 05 min
